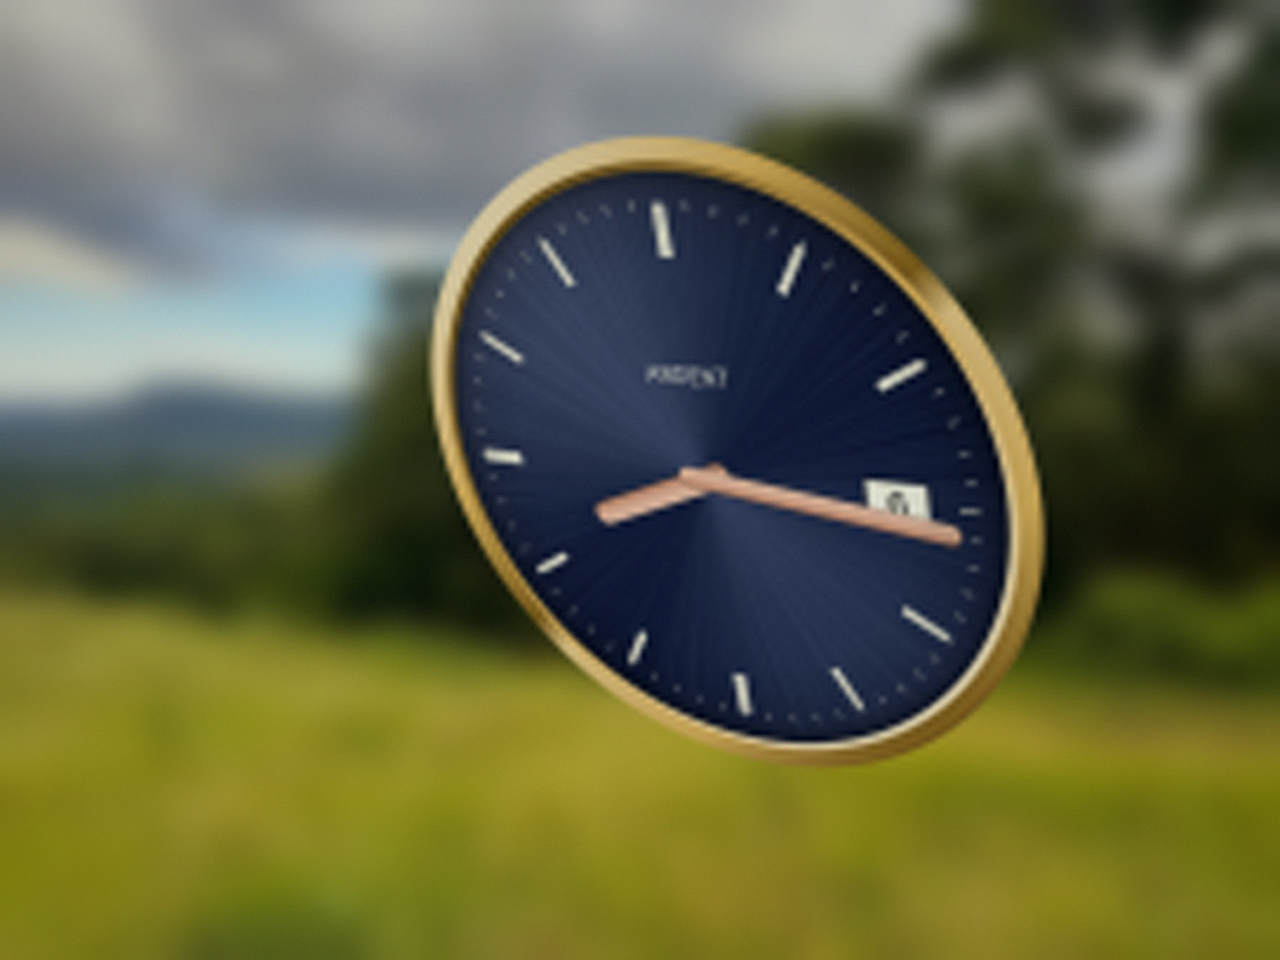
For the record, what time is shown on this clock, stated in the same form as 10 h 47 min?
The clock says 8 h 16 min
